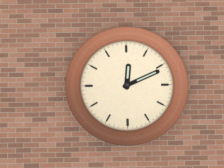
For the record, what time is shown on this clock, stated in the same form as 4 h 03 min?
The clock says 12 h 11 min
